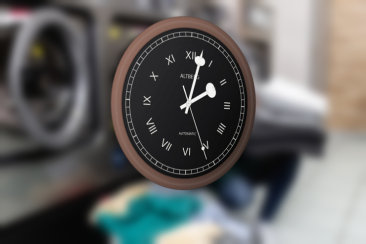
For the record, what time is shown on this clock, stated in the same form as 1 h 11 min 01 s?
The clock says 2 h 02 min 26 s
